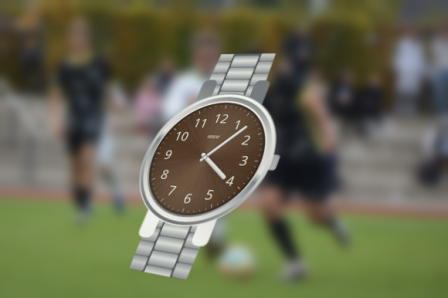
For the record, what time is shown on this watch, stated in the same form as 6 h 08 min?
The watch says 4 h 07 min
